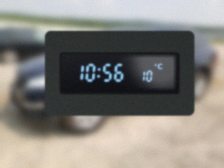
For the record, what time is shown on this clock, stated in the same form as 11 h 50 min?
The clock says 10 h 56 min
